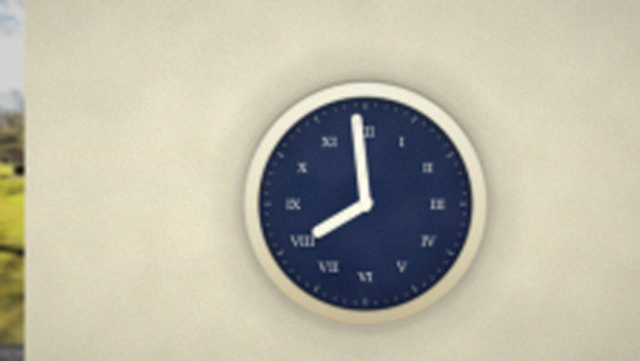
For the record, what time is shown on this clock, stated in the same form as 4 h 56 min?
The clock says 7 h 59 min
